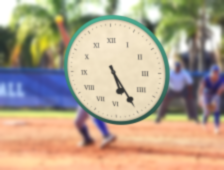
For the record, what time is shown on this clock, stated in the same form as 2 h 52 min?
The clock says 5 h 25 min
